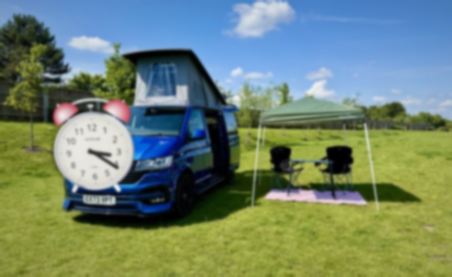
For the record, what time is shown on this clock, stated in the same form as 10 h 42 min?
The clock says 3 h 21 min
